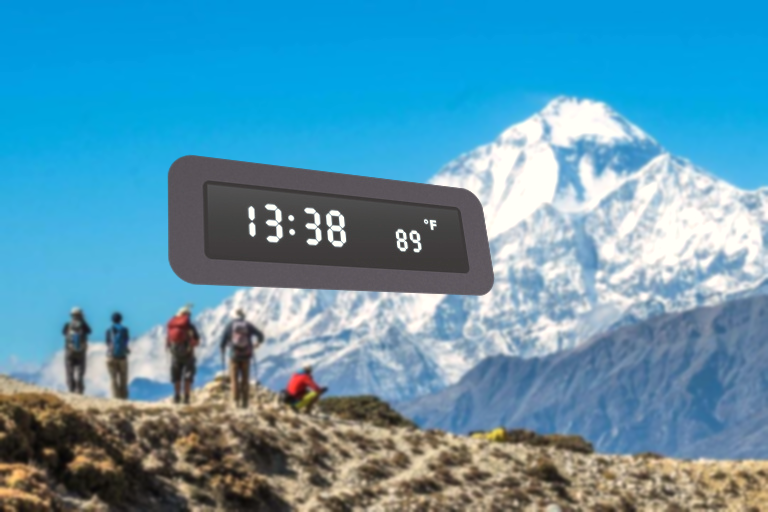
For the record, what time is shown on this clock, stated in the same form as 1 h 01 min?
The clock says 13 h 38 min
